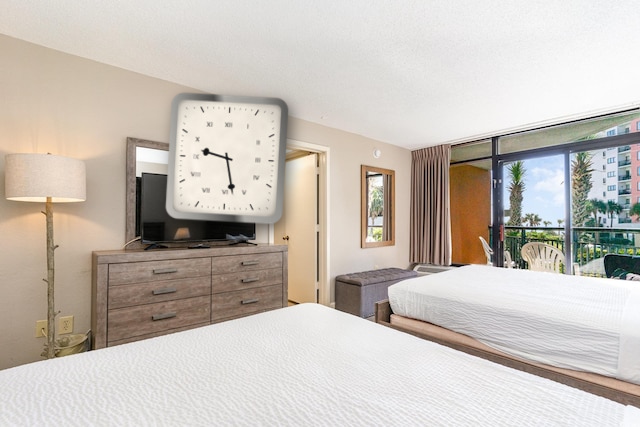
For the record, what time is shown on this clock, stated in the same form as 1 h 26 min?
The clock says 9 h 28 min
